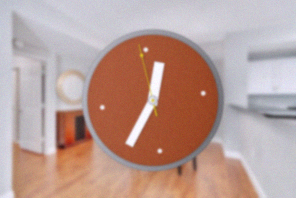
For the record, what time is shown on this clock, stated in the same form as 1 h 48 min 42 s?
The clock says 12 h 35 min 59 s
